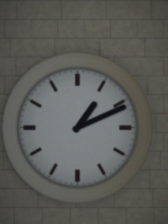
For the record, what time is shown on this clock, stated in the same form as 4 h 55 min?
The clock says 1 h 11 min
